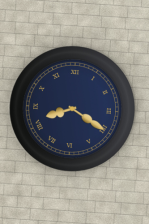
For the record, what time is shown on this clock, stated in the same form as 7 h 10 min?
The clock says 8 h 20 min
